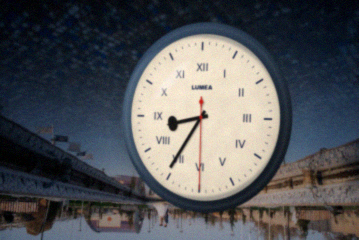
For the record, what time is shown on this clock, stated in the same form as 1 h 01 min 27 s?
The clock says 8 h 35 min 30 s
